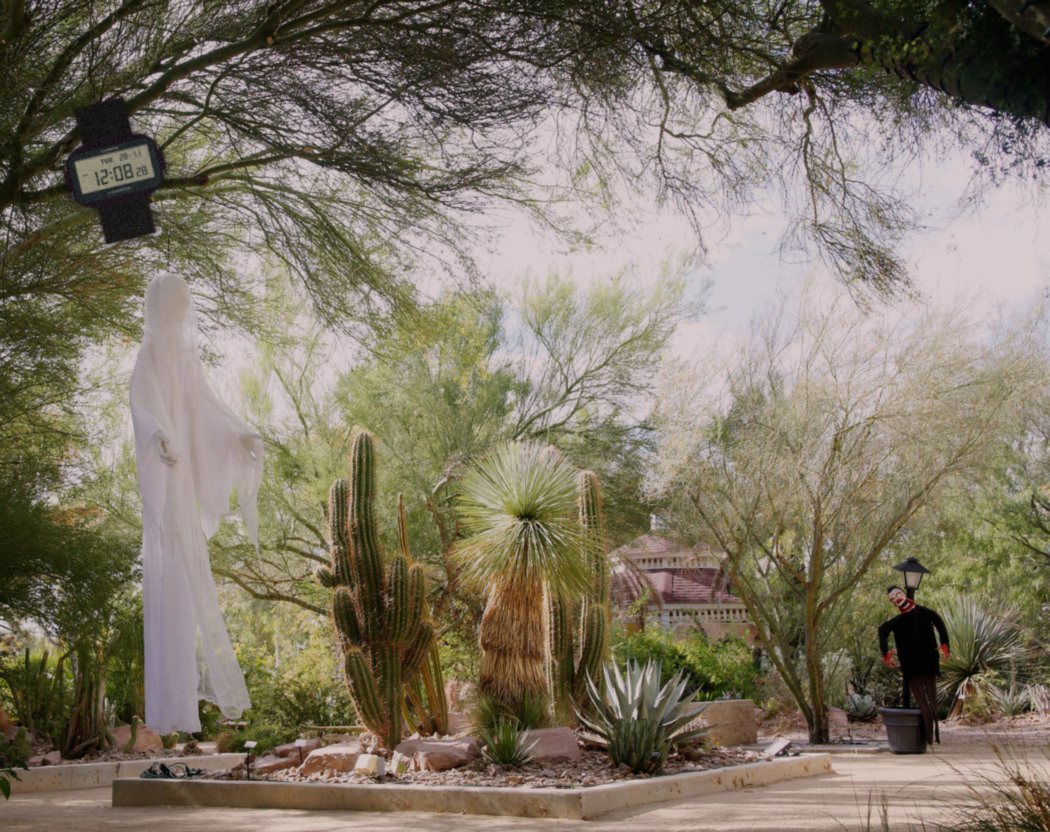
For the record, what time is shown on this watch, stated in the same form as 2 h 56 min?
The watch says 12 h 08 min
